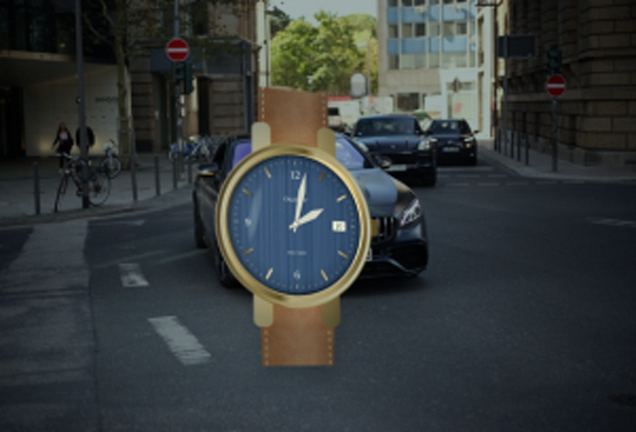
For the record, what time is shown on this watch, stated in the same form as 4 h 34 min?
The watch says 2 h 02 min
